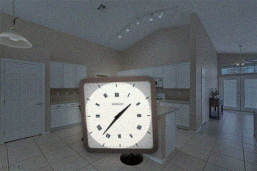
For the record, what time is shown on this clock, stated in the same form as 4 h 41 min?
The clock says 1 h 37 min
